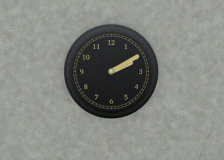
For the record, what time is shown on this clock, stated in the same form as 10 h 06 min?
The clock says 2 h 10 min
